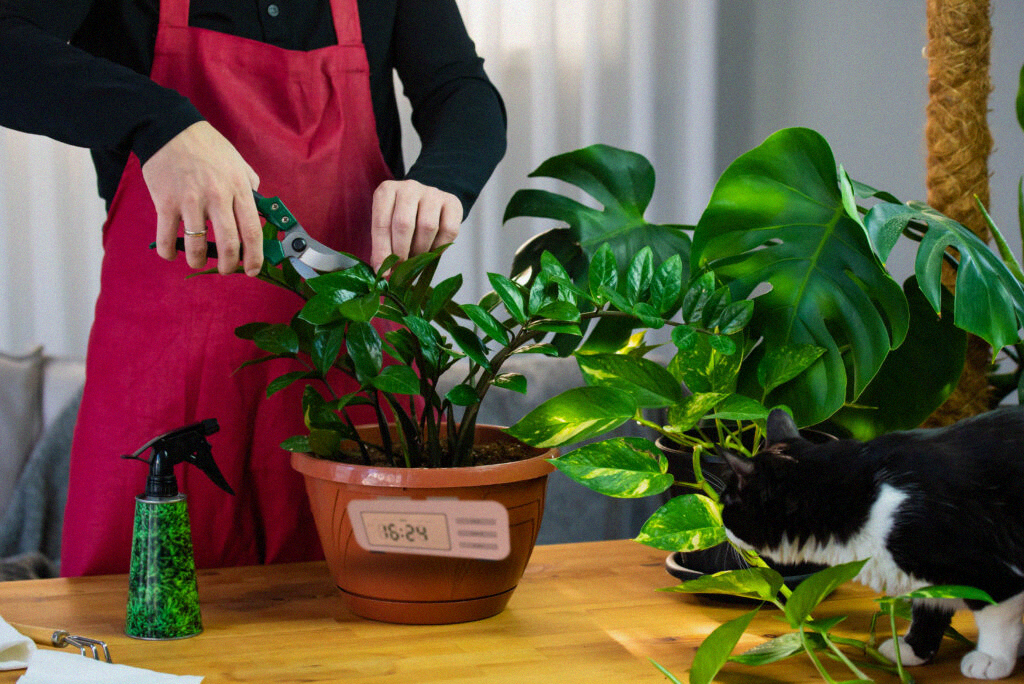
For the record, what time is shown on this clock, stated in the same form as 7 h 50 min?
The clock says 16 h 24 min
